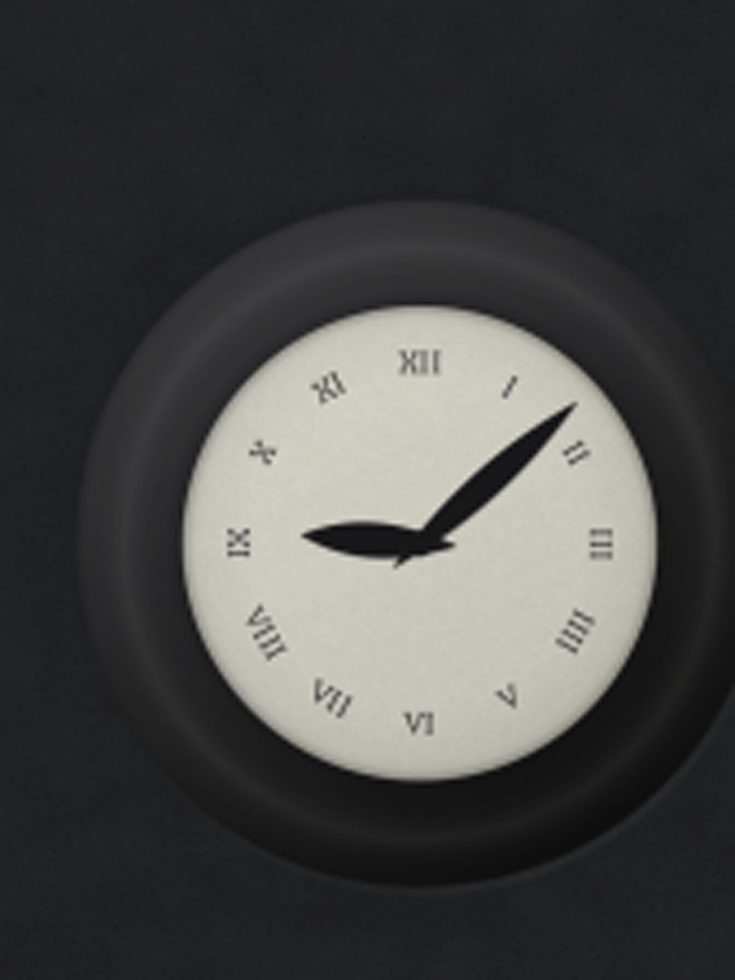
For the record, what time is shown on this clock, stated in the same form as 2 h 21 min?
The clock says 9 h 08 min
